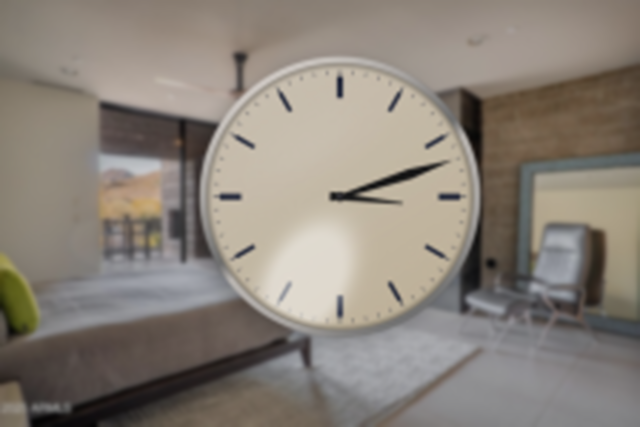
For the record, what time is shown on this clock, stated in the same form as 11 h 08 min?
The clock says 3 h 12 min
